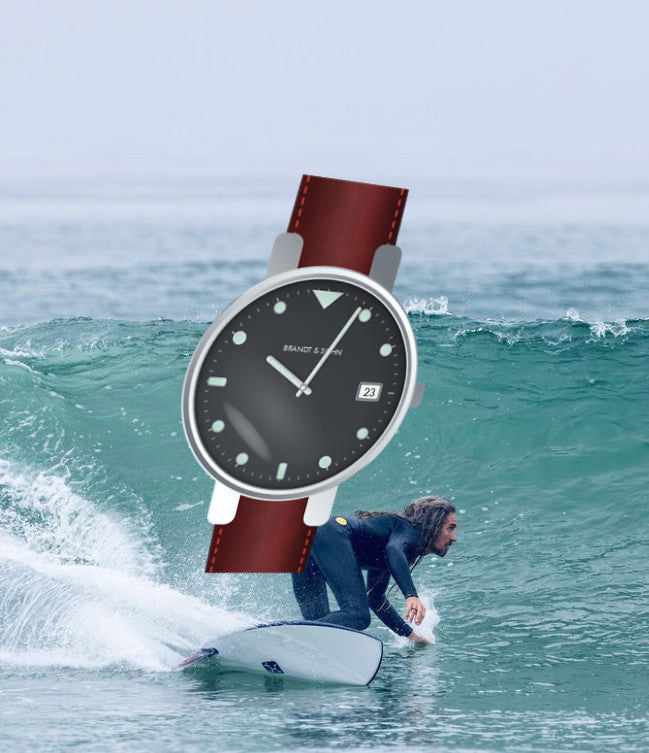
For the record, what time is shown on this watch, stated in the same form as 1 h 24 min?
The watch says 10 h 04 min
